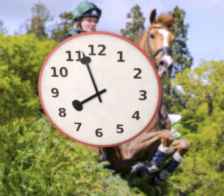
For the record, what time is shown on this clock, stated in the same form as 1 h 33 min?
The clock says 7 h 57 min
